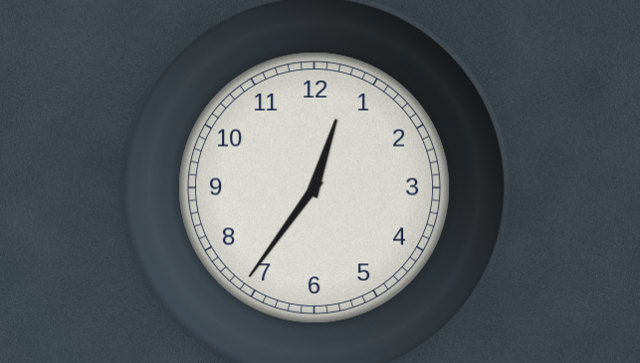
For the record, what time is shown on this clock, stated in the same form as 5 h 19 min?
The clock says 12 h 36 min
